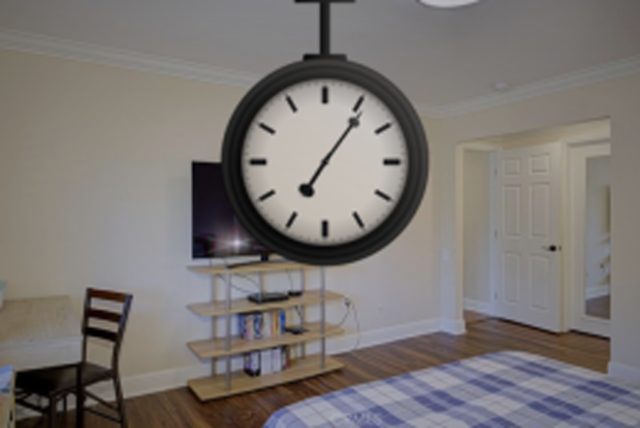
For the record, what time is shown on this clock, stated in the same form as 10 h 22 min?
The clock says 7 h 06 min
